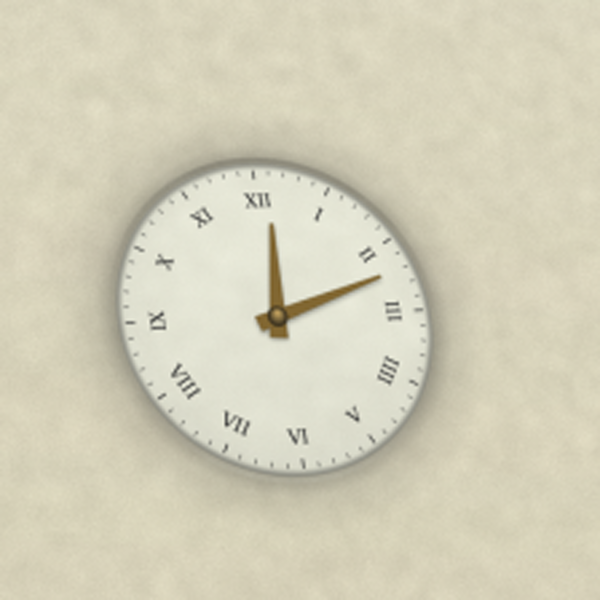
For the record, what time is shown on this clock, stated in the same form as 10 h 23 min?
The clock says 12 h 12 min
